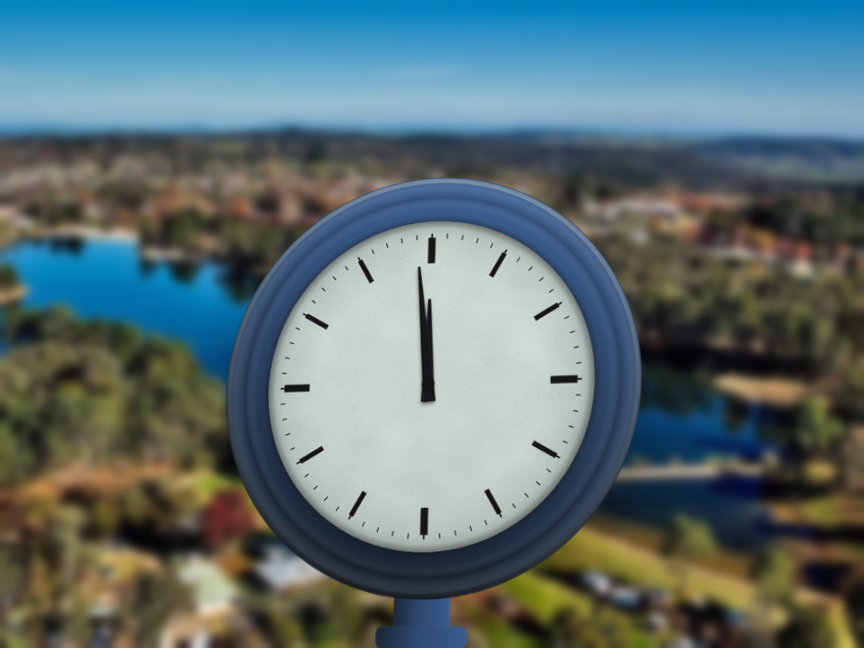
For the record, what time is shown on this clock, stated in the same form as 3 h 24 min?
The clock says 11 h 59 min
